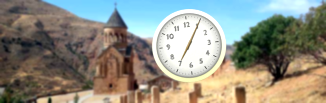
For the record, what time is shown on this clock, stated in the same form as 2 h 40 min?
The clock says 7 h 05 min
